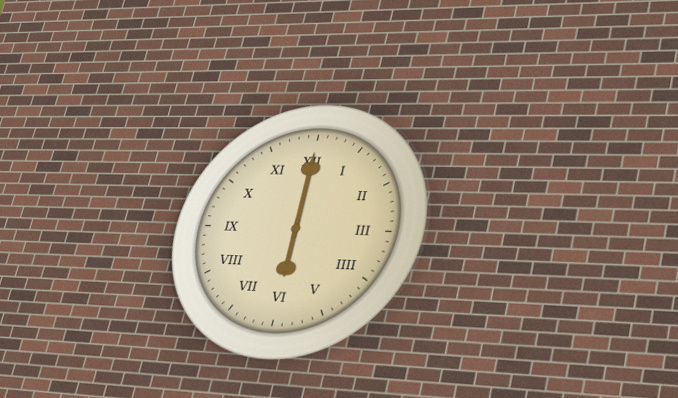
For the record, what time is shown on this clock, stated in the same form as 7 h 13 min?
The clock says 6 h 00 min
